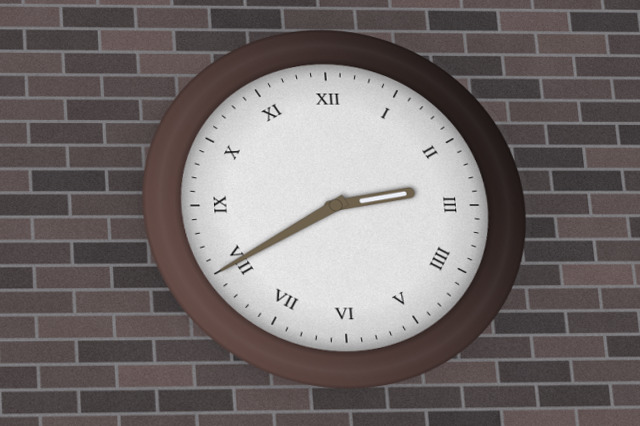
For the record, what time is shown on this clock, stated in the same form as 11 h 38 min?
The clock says 2 h 40 min
